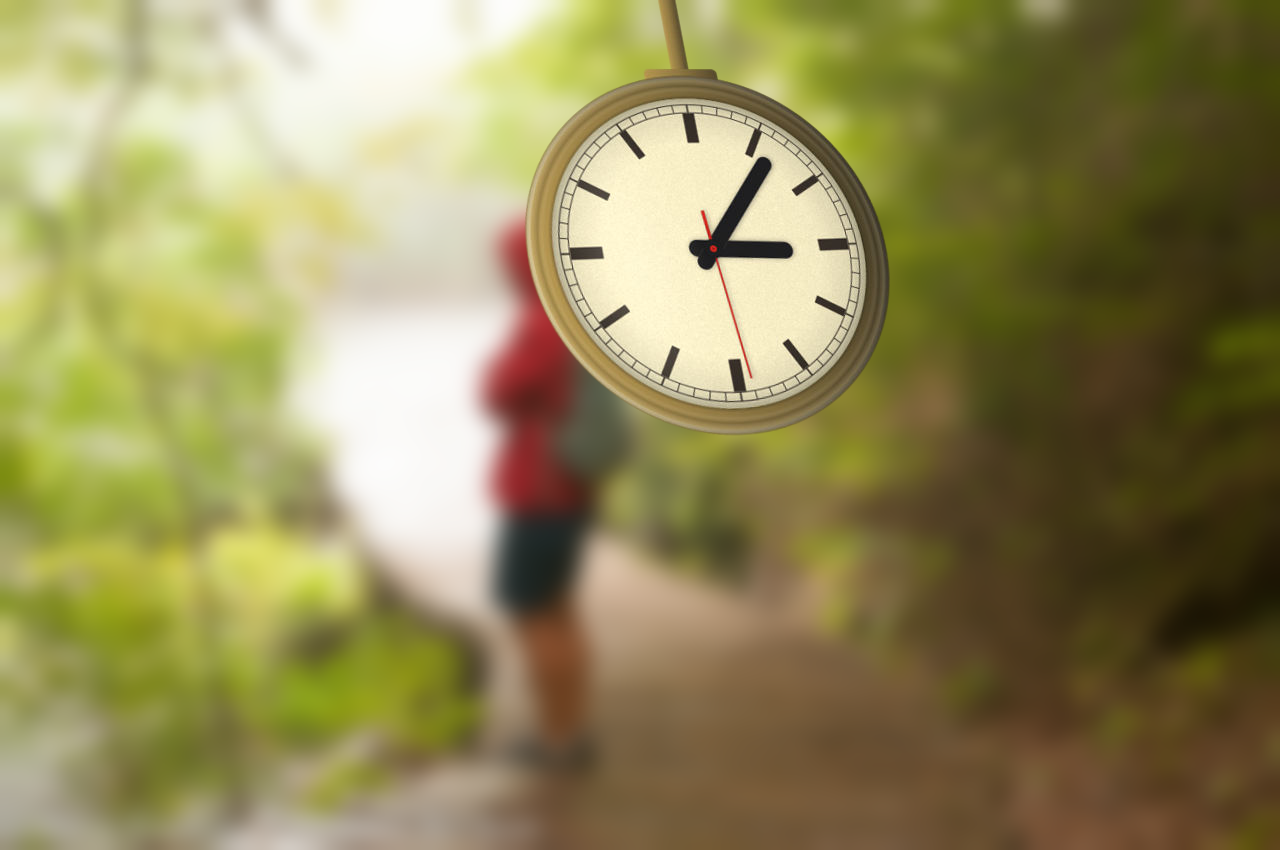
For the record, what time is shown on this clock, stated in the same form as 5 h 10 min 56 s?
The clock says 3 h 06 min 29 s
